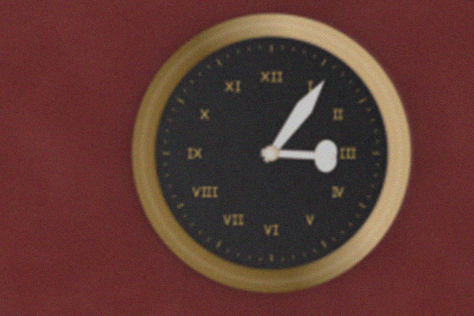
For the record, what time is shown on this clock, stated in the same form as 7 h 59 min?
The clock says 3 h 06 min
